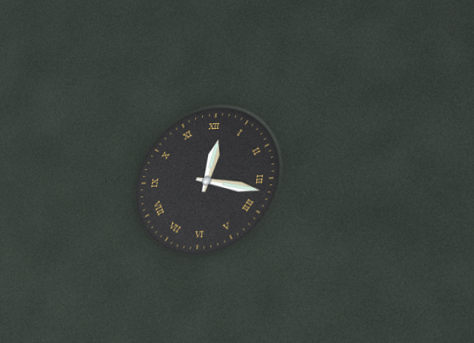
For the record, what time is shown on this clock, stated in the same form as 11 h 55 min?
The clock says 12 h 17 min
